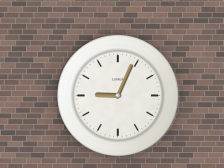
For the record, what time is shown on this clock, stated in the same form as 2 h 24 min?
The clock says 9 h 04 min
